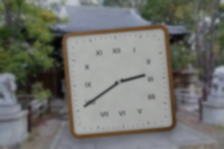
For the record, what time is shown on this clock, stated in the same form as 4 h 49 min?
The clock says 2 h 40 min
